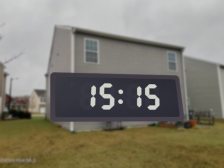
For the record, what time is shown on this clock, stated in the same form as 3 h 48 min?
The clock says 15 h 15 min
